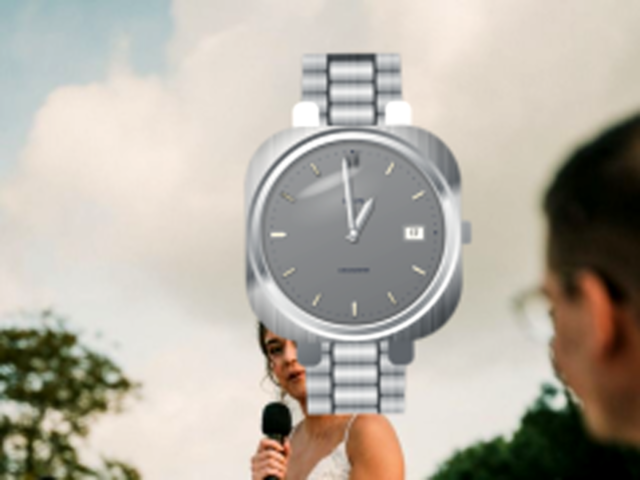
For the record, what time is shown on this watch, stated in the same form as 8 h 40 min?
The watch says 12 h 59 min
